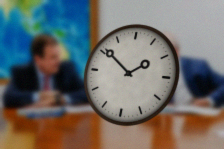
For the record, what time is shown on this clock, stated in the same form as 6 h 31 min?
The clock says 1 h 51 min
